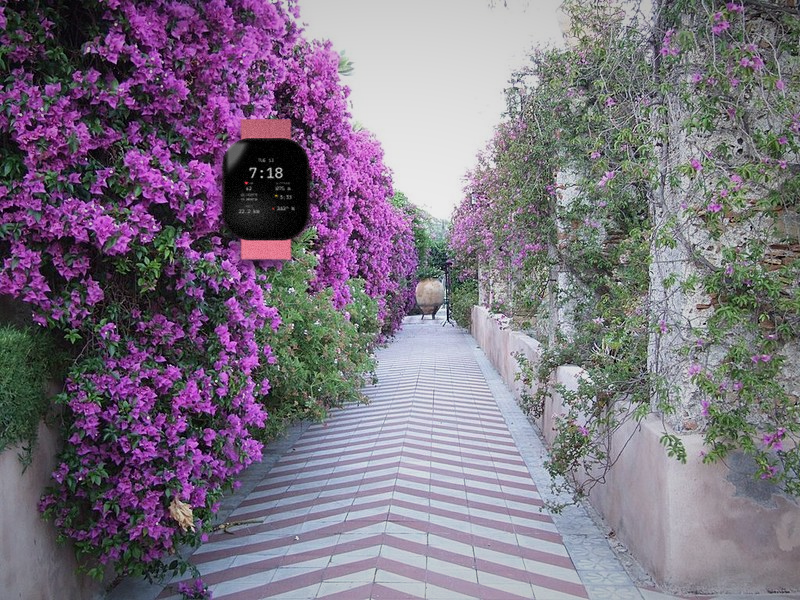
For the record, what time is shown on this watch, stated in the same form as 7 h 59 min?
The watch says 7 h 18 min
